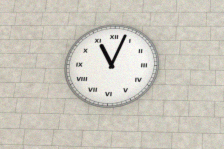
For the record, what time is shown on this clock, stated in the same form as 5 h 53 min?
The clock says 11 h 03 min
